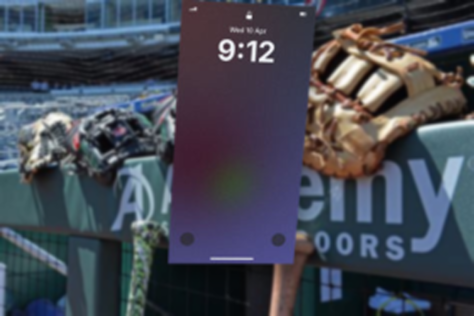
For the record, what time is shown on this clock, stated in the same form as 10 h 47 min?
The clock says 9 h 12 min
